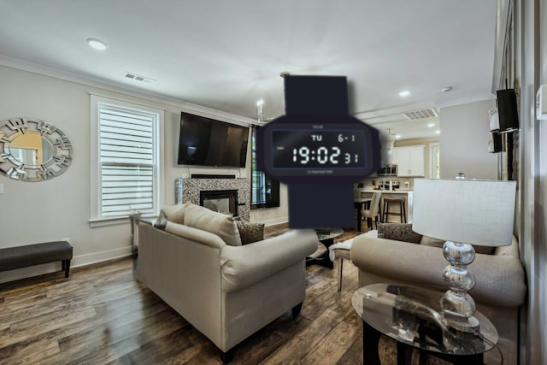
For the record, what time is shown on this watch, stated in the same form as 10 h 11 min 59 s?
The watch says 19 h 02 min 31 s
